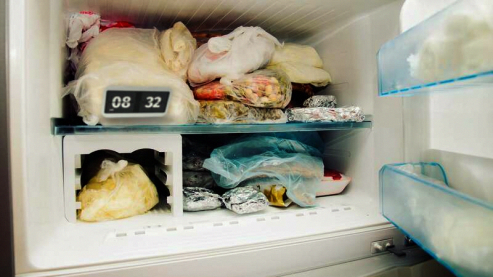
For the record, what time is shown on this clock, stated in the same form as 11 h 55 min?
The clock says 8 h 32 min
